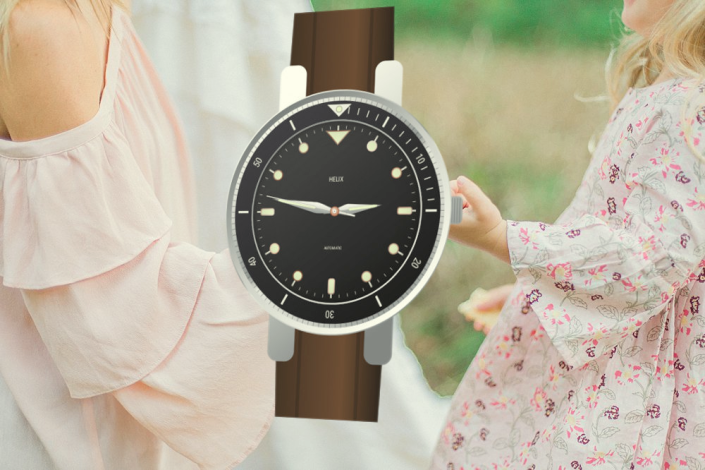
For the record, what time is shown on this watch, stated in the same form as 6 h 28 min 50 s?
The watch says 2 h 46 min 47 s
